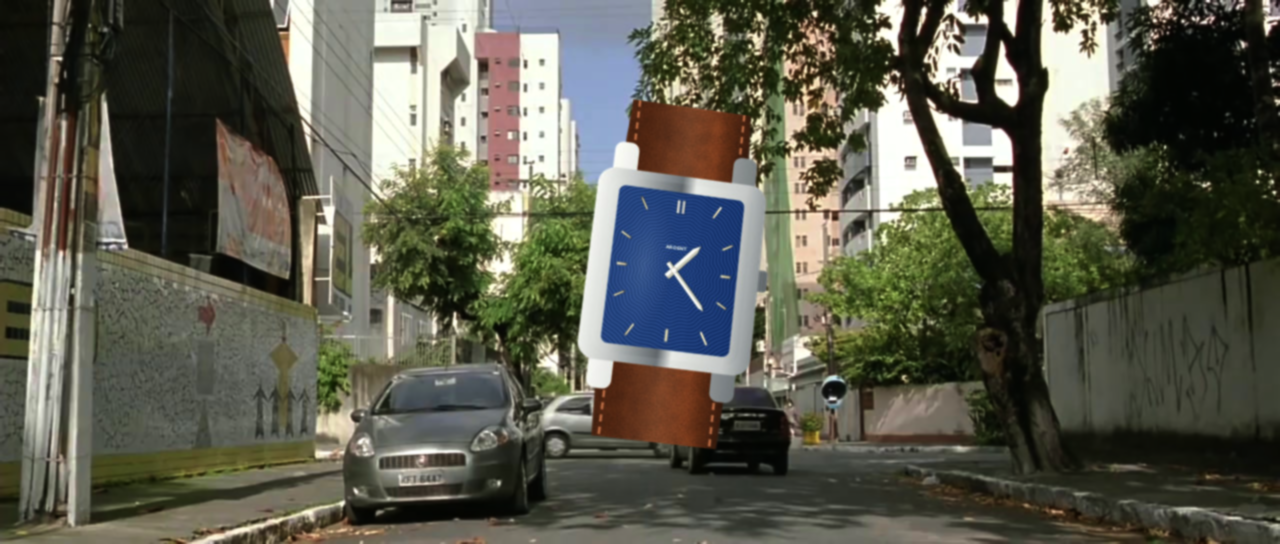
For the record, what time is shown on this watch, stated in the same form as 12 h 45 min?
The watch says 1 h 23 min
